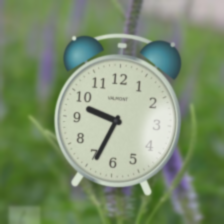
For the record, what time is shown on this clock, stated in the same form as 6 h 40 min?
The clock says 9 h 34 min
